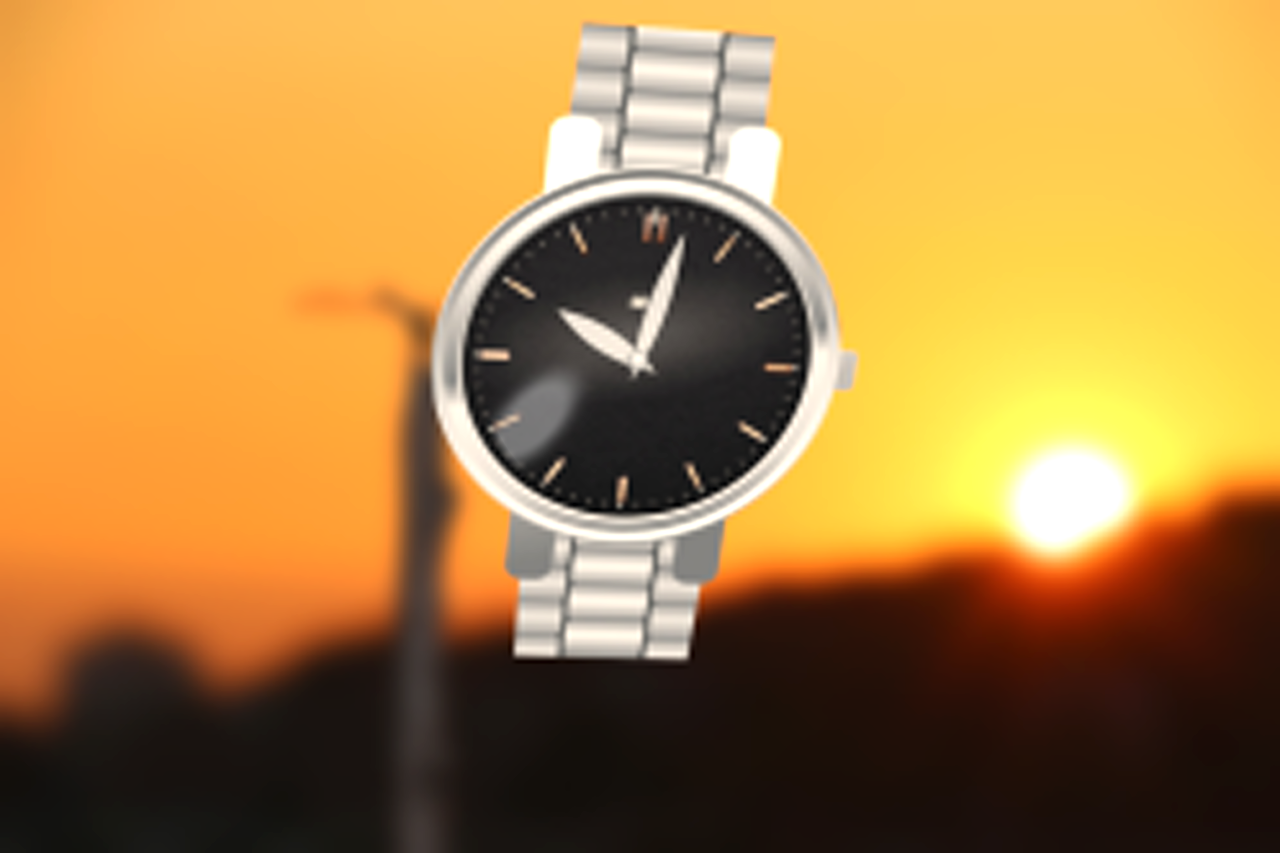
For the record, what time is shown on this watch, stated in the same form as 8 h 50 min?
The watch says 10 h 02 min
